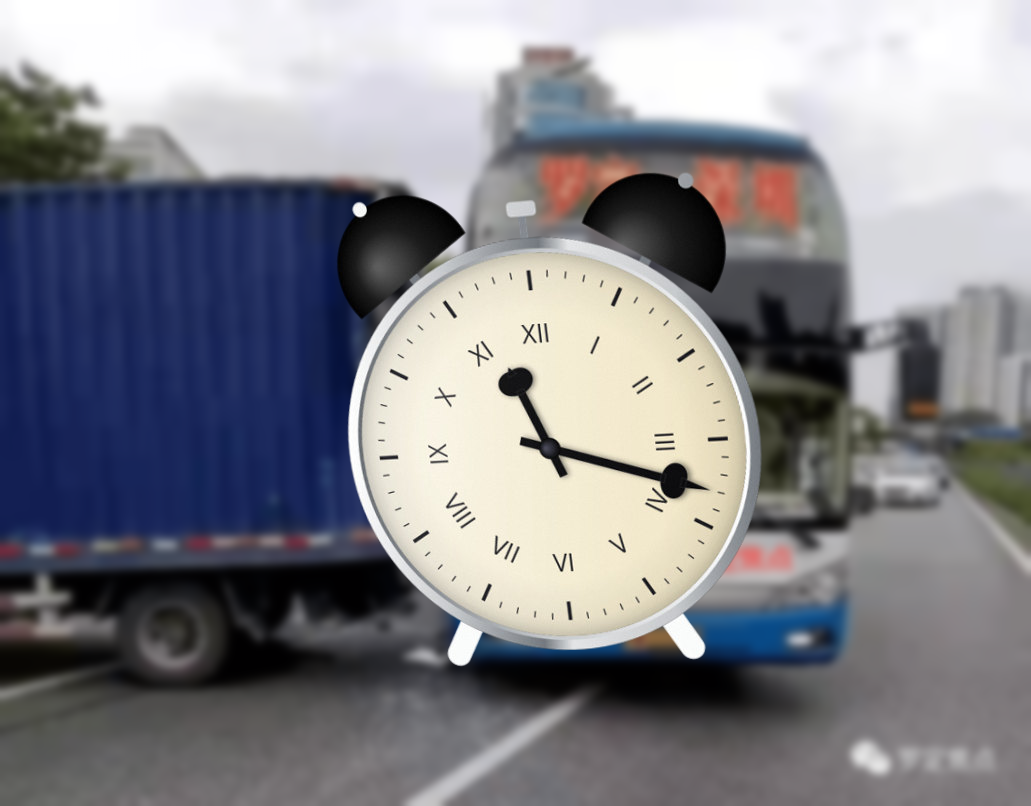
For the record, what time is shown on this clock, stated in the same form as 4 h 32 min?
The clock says 11 h 18 min
